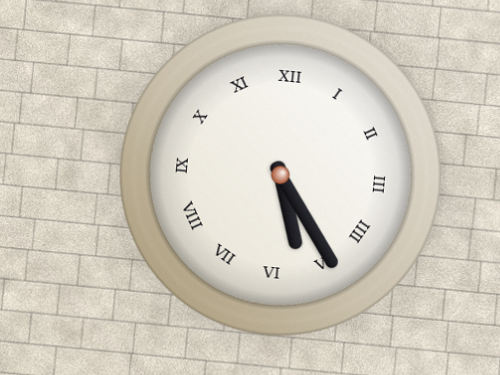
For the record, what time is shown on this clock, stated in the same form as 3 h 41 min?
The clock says 5 h 24 min
